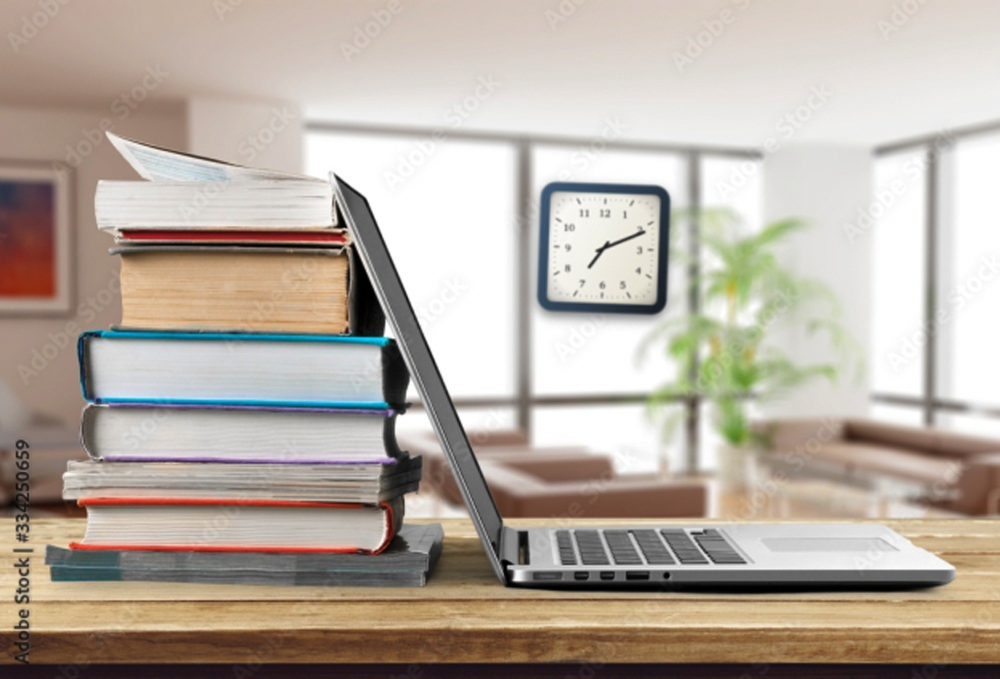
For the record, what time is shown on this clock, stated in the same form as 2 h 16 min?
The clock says 7 h 11 min
